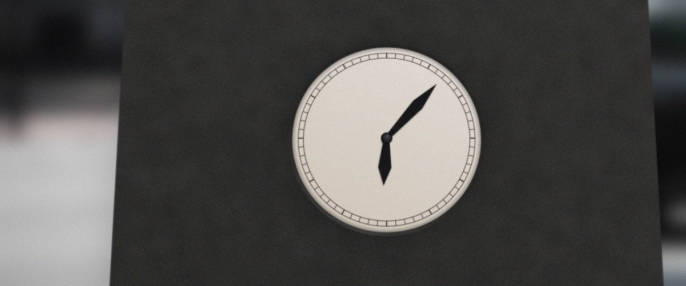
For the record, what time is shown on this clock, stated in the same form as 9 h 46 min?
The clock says 6 h 07 min
